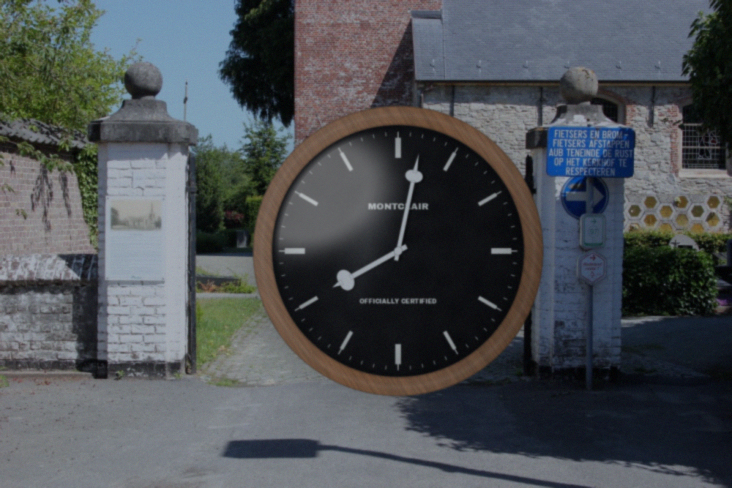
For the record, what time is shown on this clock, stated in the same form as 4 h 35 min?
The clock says 8 h 02 min
